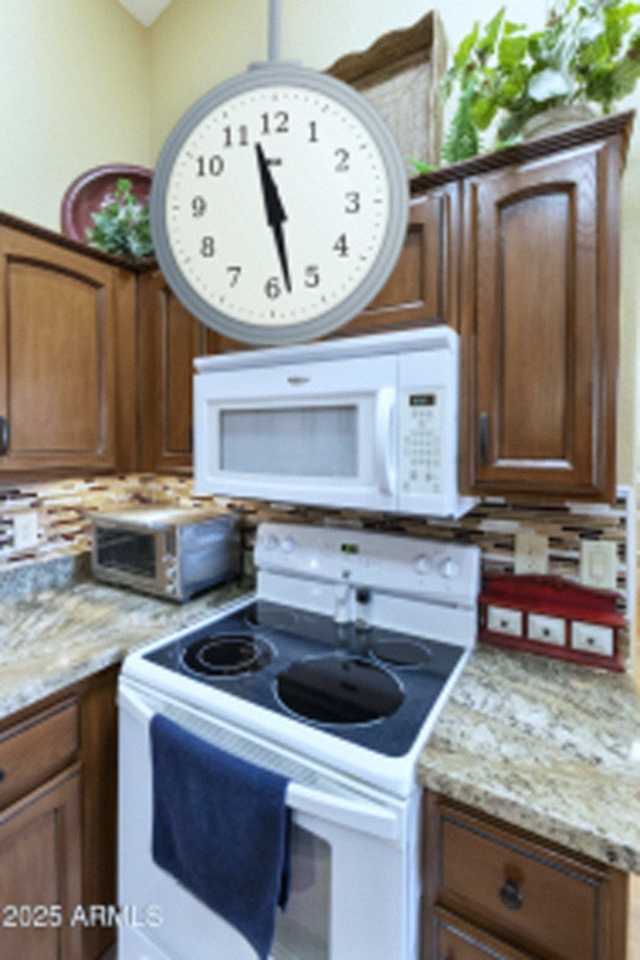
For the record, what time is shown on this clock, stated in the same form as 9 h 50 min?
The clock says 11 h 28 min
